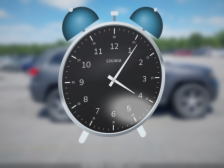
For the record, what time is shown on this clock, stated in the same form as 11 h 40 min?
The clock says 4 h 06 min
